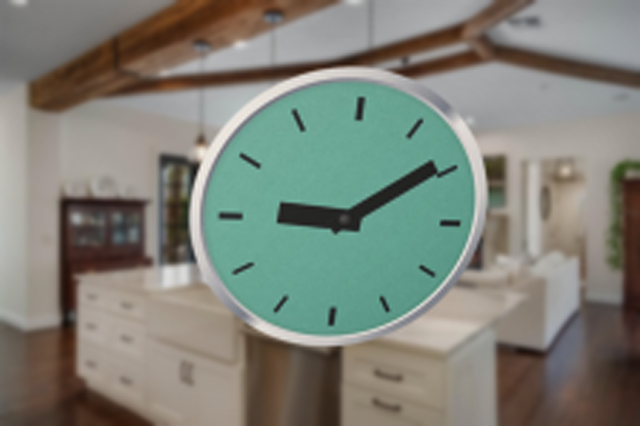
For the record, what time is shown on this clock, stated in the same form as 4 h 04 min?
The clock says 9 h 09 min
